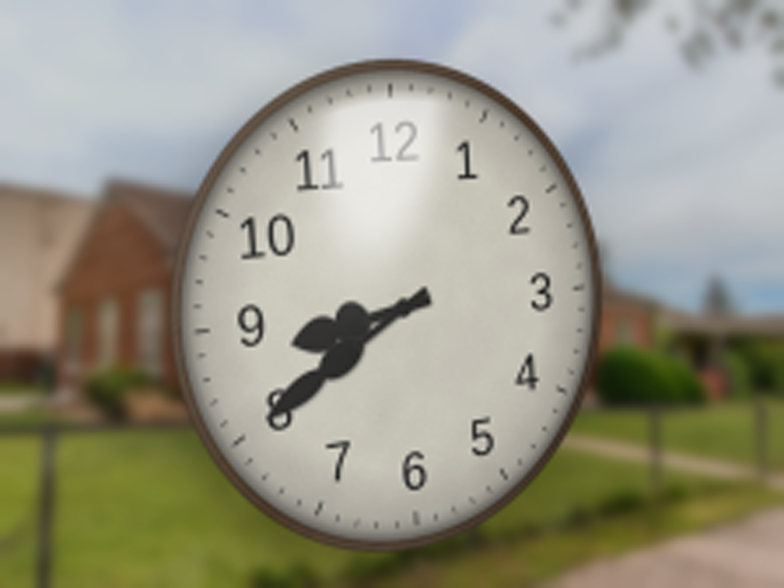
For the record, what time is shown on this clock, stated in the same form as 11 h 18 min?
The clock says 8 h 40 min
